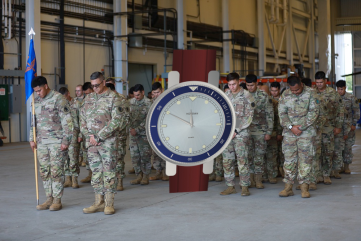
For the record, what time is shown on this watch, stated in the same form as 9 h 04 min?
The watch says 11 h 50 min
